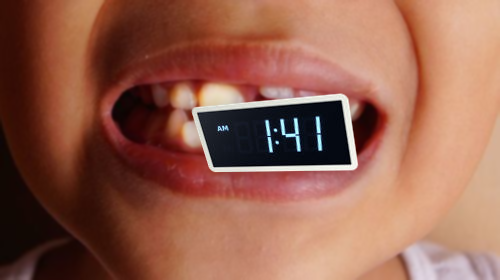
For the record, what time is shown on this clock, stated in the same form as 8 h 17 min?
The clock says 1 h 41 min
